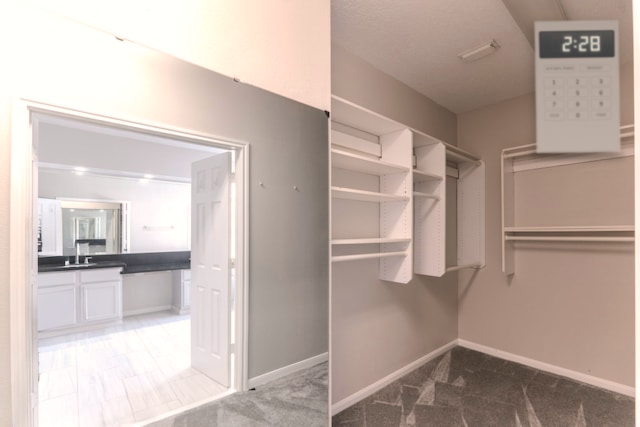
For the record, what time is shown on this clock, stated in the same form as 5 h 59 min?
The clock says 2 h 28 min
